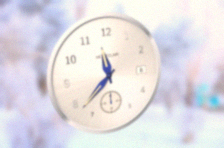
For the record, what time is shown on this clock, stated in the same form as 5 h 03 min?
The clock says 11 h 38 min
